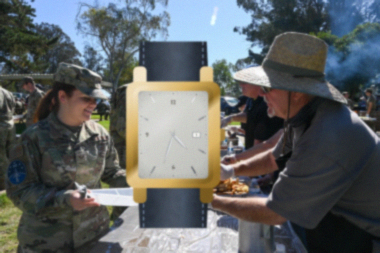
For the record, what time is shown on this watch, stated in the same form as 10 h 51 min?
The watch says 4 h 33 min
